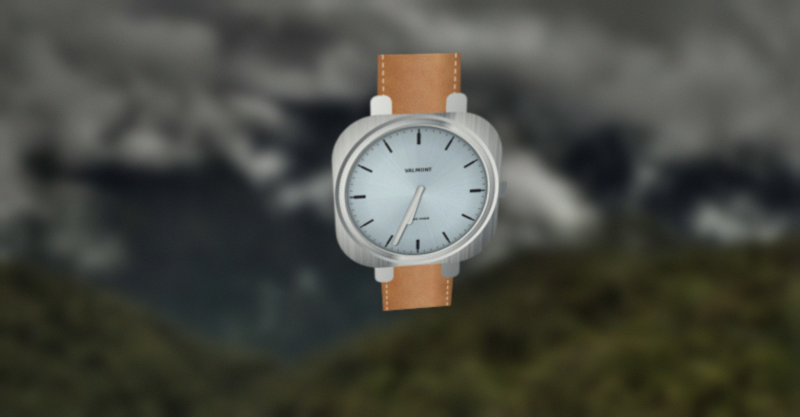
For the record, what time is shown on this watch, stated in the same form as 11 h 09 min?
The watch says 6 h 34 min
